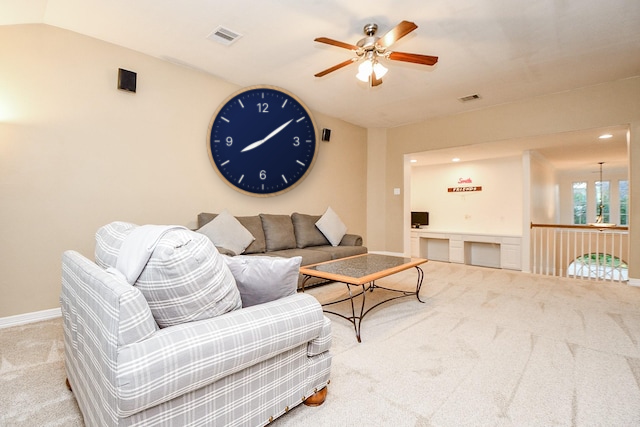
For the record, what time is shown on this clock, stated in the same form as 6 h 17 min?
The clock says 8 h 09 min
